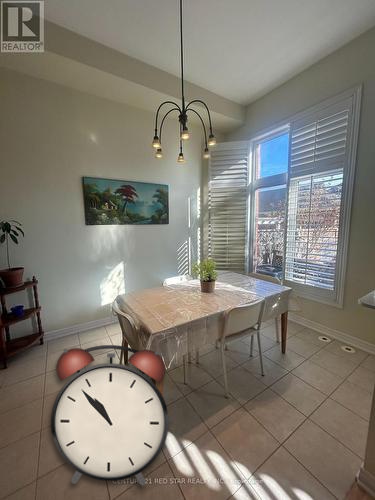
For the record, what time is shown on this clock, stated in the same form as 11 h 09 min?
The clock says 10 h 53 min
